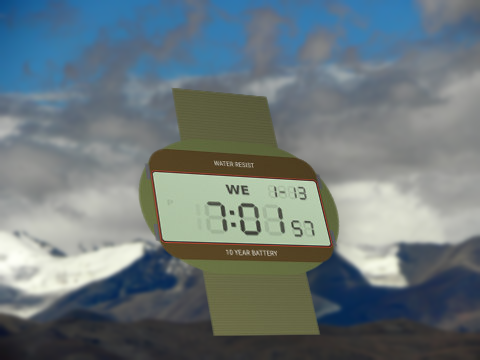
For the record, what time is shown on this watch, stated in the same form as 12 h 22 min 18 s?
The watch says 7 h 01 min 57 s
